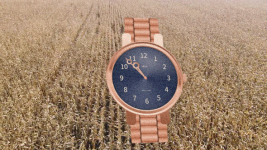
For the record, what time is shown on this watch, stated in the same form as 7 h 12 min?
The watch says 10 h 53 min
